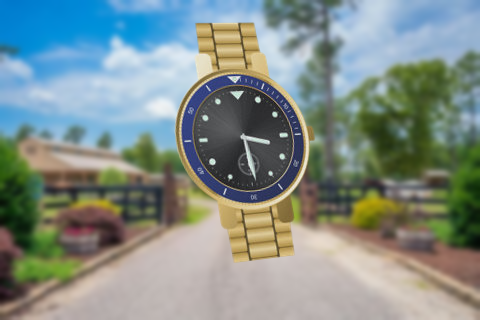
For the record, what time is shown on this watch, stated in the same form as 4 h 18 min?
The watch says 3 h 29 min
